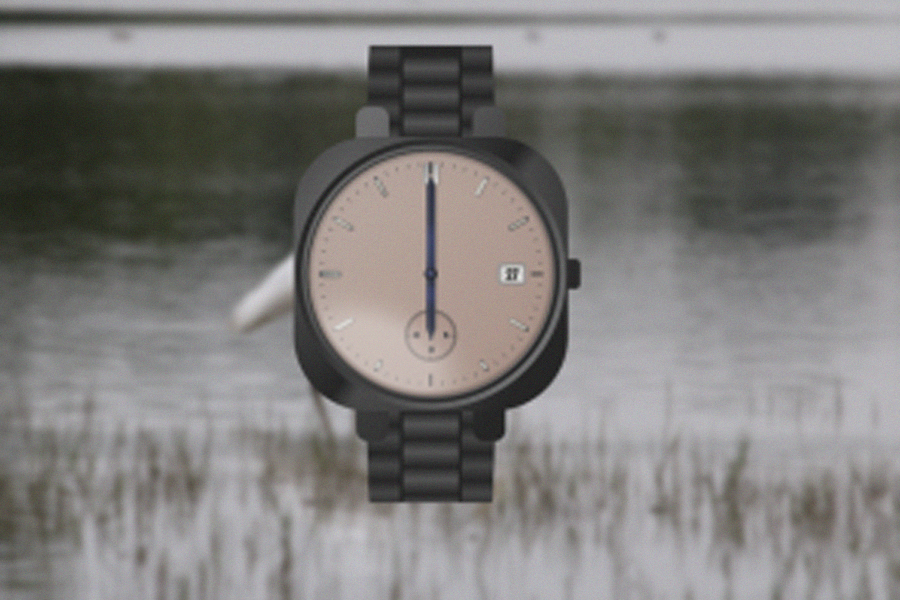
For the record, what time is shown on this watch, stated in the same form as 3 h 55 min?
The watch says 6 h 00 min
